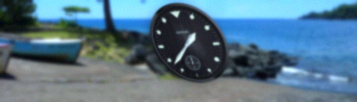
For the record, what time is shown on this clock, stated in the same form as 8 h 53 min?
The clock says 1 h 38 min
